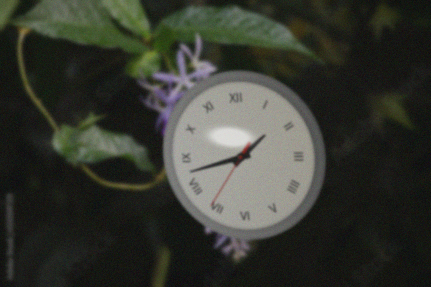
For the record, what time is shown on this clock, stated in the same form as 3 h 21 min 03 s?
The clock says 1 h 42 min 36 s
